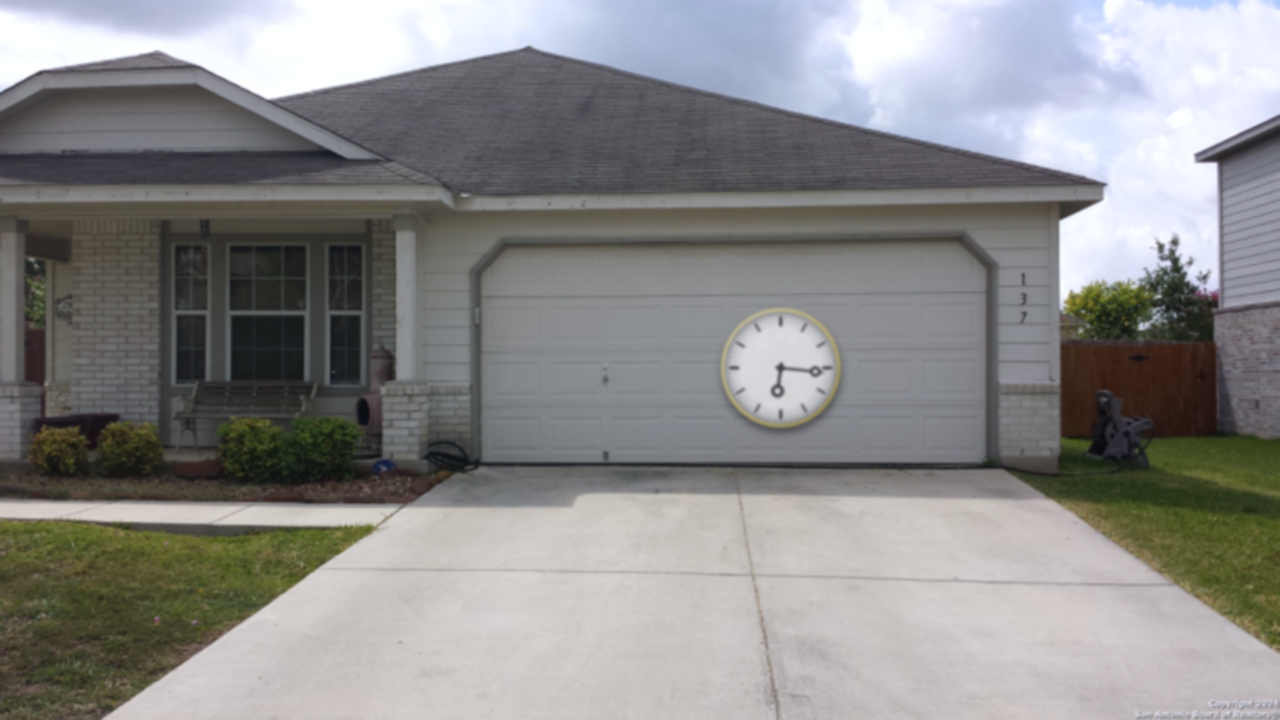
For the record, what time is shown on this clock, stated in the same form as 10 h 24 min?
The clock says 6 h 16 min
